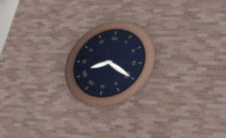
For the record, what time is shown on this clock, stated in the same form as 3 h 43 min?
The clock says 8 h 20 min
